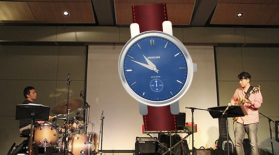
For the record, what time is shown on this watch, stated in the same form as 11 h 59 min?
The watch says 10 h 49 min
